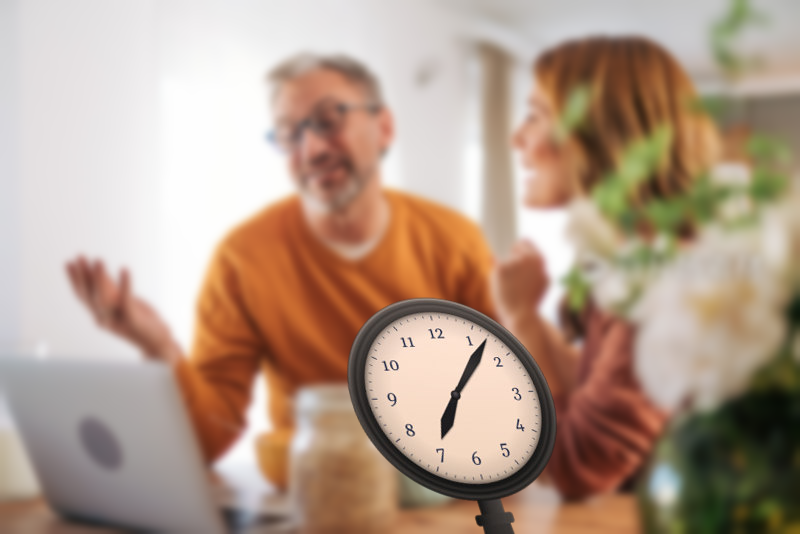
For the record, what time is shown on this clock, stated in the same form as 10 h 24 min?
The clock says 7 h 07 min
